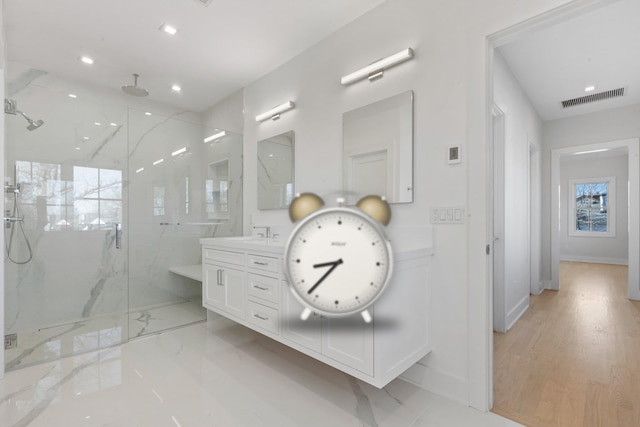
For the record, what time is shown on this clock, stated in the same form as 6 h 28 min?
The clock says 8 h 37 min
